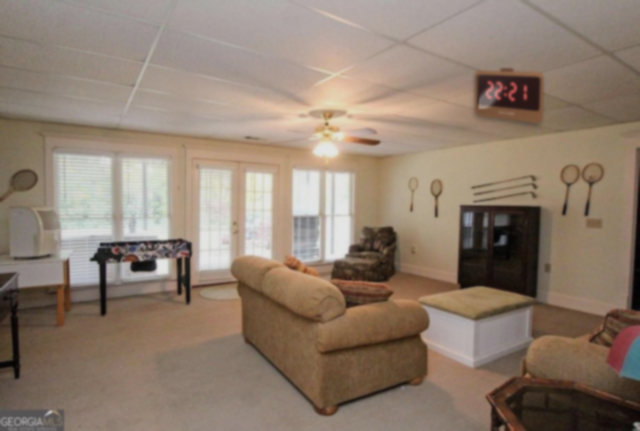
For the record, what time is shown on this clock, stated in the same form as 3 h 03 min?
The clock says 22 h 21 min
